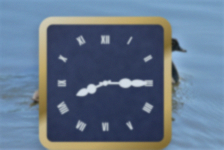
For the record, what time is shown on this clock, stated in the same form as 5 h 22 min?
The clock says 8 h 15 min
